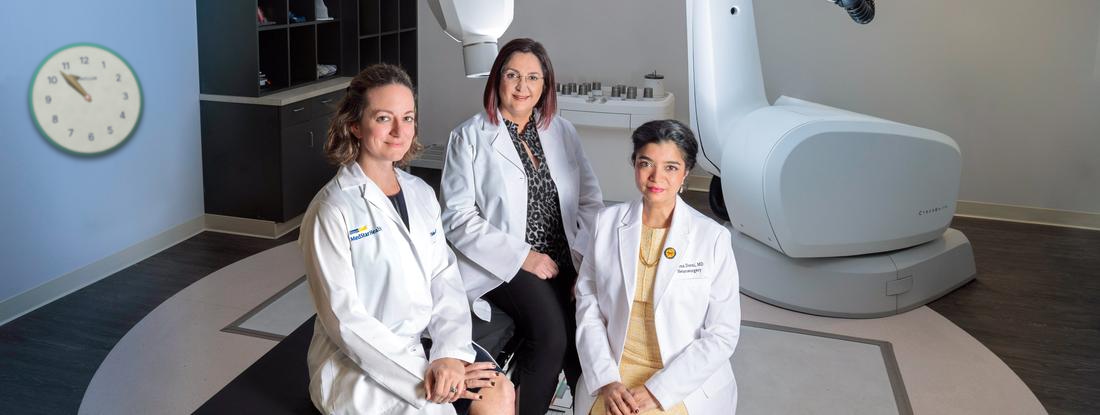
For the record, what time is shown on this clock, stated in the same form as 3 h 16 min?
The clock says 10 h 53 min
